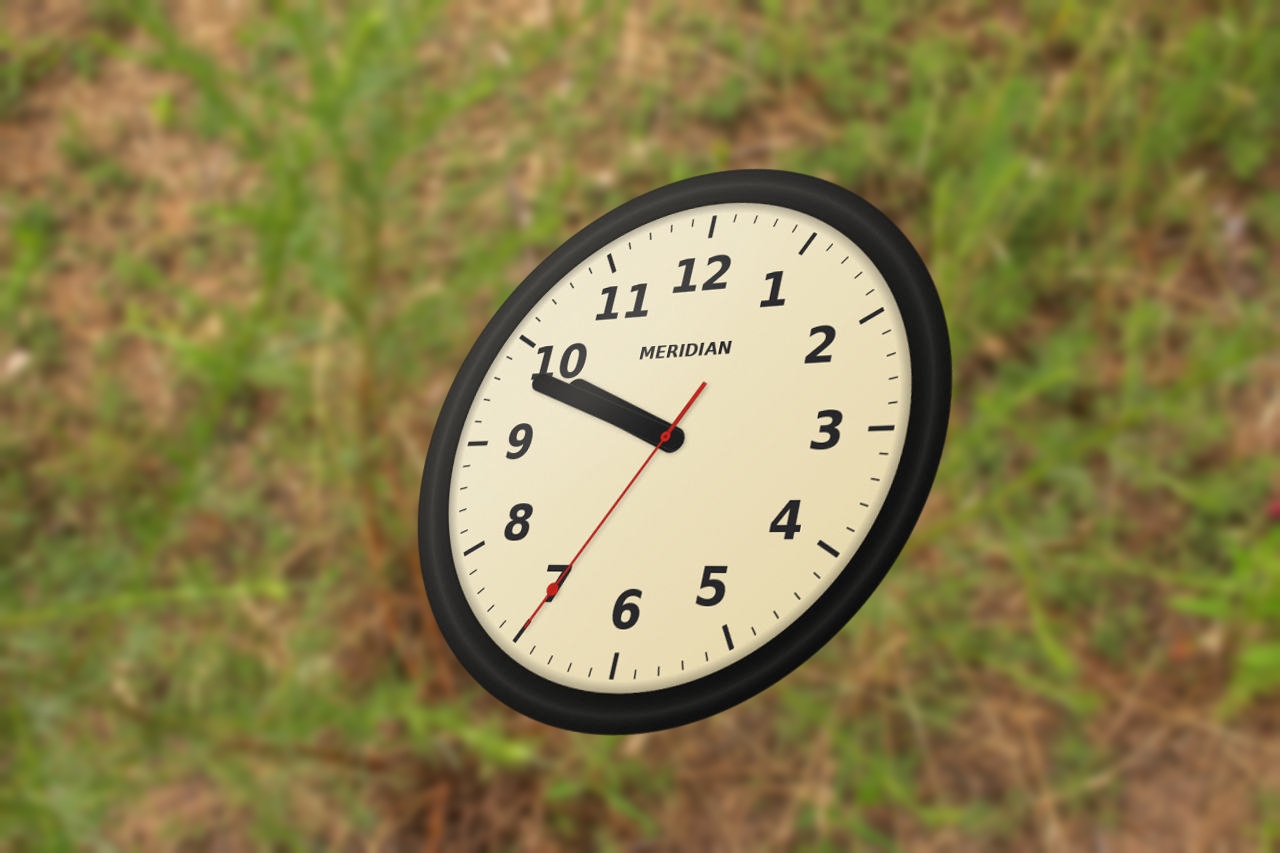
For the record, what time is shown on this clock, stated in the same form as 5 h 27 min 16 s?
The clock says 9 h 48 min 35 s
